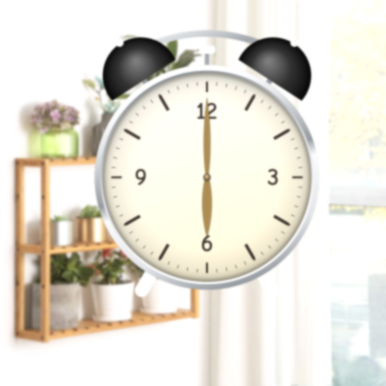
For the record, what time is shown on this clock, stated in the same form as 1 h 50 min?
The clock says 6 h 00 min
